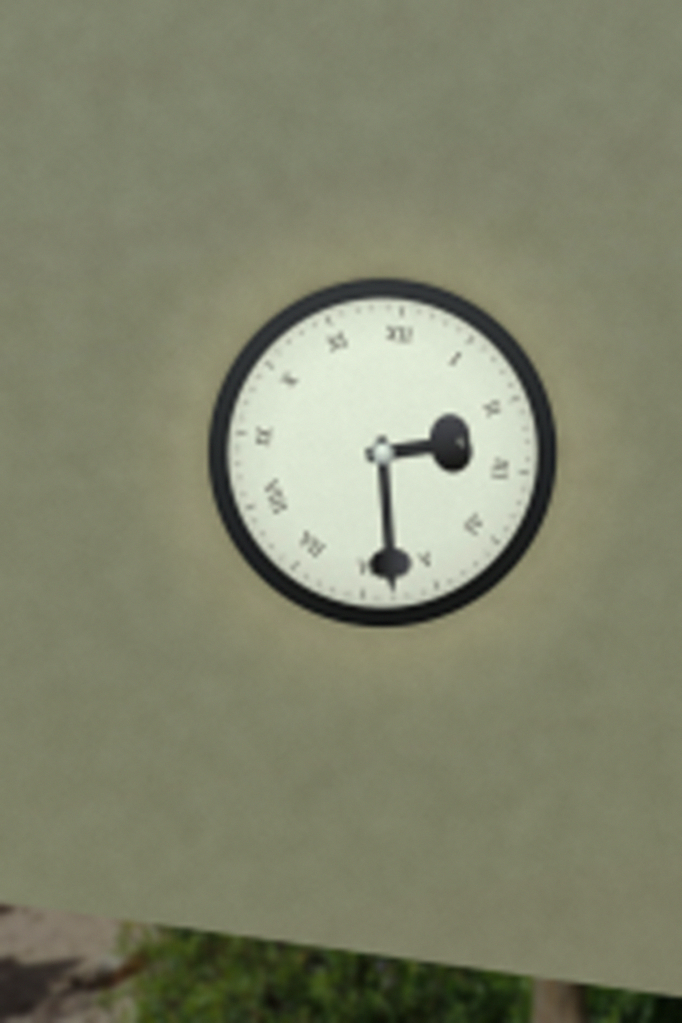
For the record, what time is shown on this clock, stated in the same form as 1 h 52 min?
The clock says 2 h 28 min
